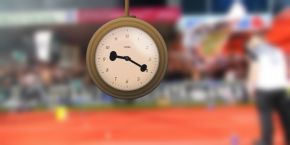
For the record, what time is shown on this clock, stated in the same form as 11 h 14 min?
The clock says 9 h 20 min
